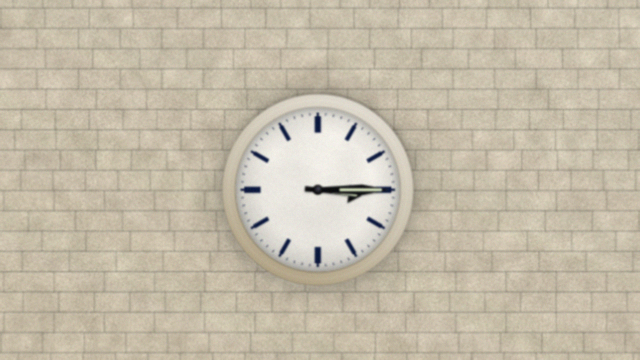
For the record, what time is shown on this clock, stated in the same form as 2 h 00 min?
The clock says 3 h 15 min
